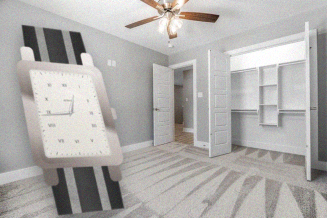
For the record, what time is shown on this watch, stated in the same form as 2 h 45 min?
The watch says 12 h 44 min
